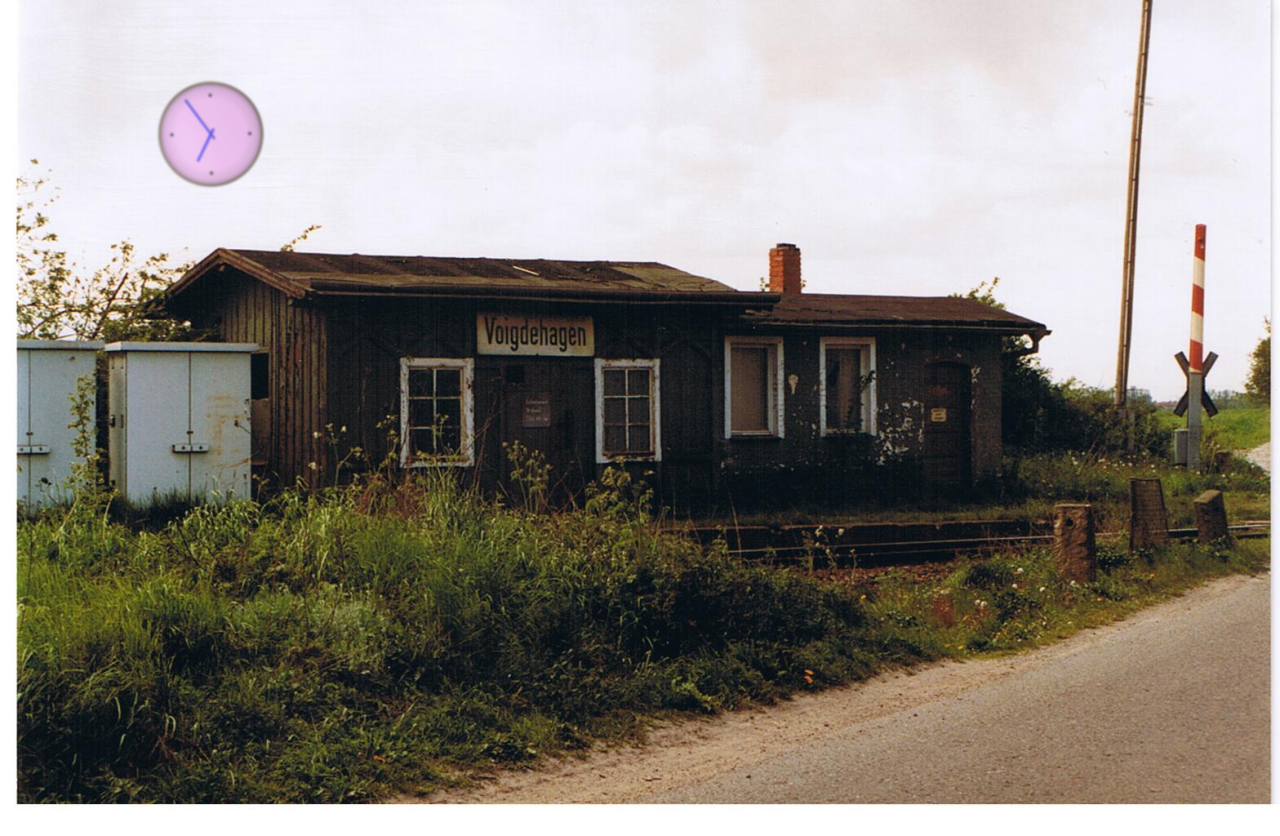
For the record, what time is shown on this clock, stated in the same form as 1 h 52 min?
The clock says 6 h 54 min
